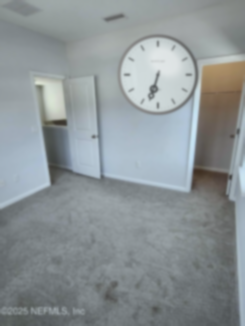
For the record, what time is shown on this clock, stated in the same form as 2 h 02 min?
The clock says 6 h 33 min
